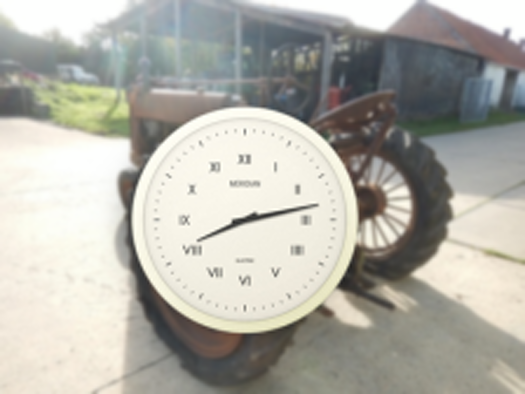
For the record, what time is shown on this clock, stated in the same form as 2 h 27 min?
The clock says 8 h 13 min
